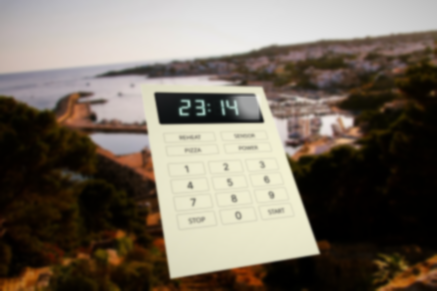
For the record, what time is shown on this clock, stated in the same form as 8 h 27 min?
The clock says 23 h 14 min
